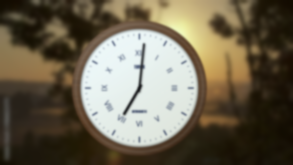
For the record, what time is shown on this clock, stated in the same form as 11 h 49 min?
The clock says 7 h 01 min
